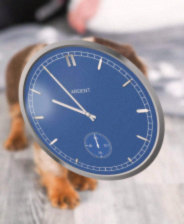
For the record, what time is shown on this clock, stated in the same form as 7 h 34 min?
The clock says 9 h 55 min
